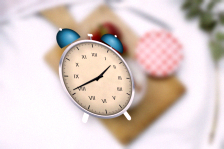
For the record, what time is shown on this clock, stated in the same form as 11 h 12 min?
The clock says 1 h 41 min
